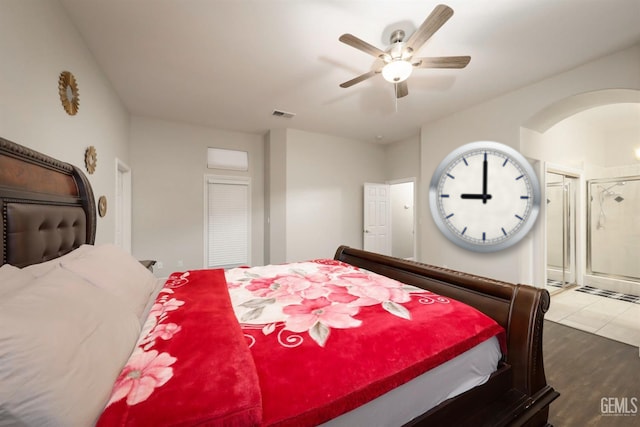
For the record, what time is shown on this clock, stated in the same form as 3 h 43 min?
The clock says 9 h 00 min
